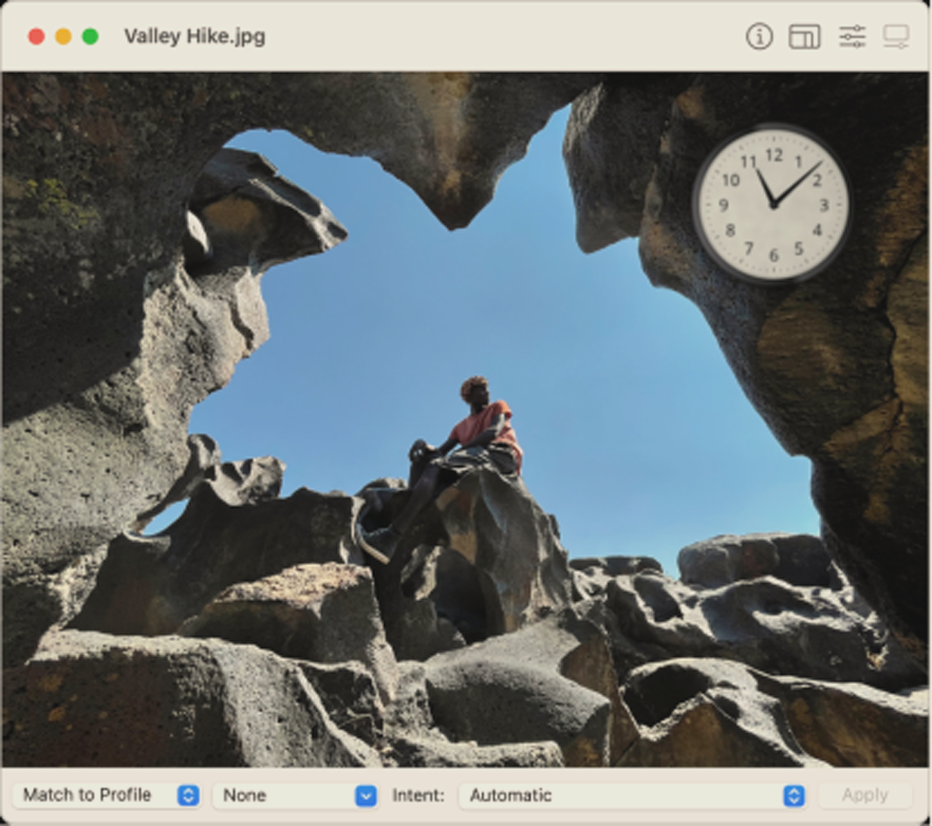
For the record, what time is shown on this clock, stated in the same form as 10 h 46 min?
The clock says 11 h 08 min
